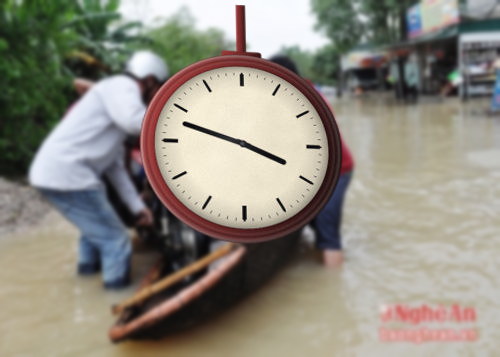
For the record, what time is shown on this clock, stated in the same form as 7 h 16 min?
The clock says 3 h 48 min
